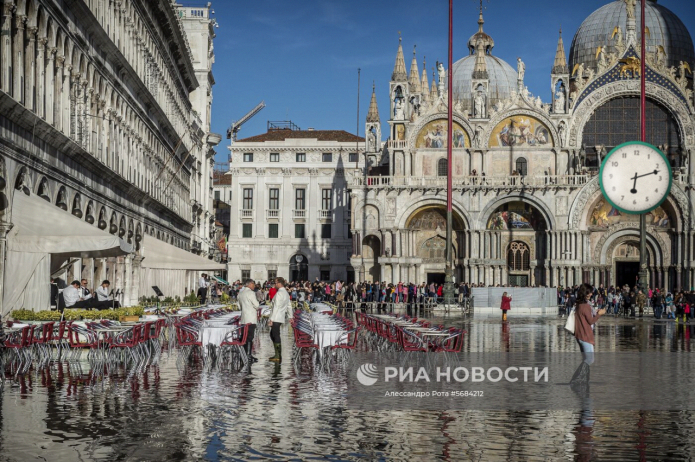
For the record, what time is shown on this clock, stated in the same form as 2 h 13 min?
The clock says 6 h 12 min
